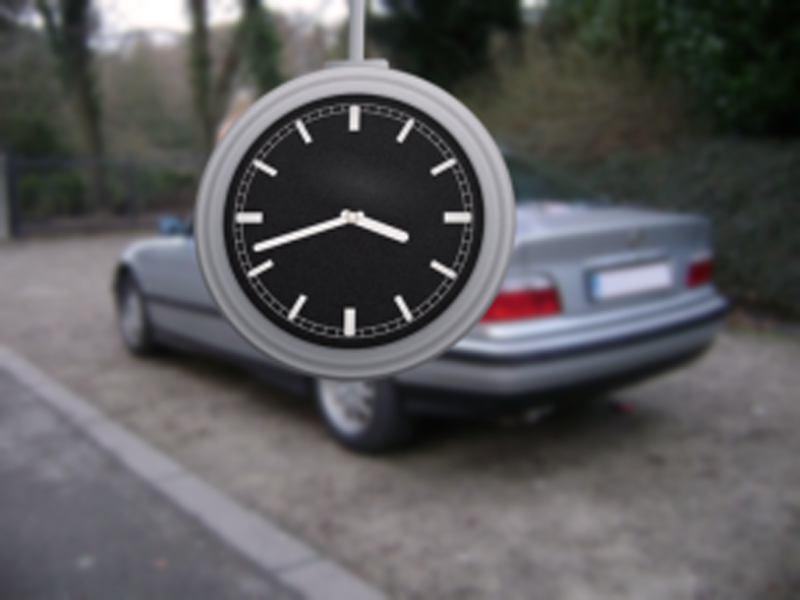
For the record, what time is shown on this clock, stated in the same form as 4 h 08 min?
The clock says 3 h 42 min
